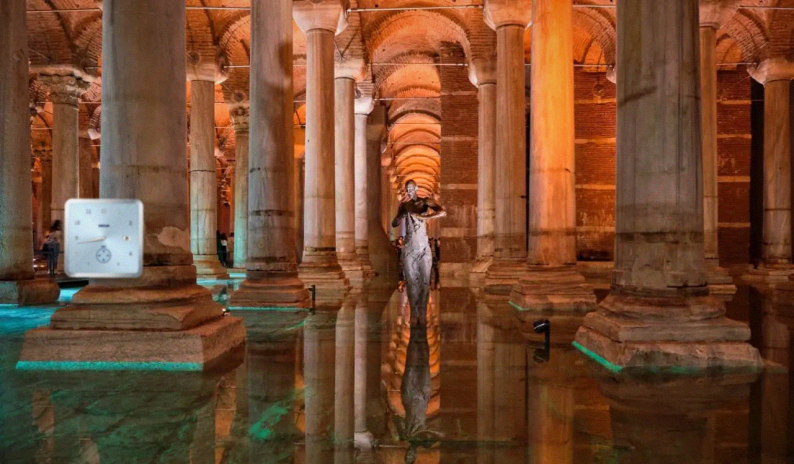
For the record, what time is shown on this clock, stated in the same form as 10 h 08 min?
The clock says 8 h 43 min
